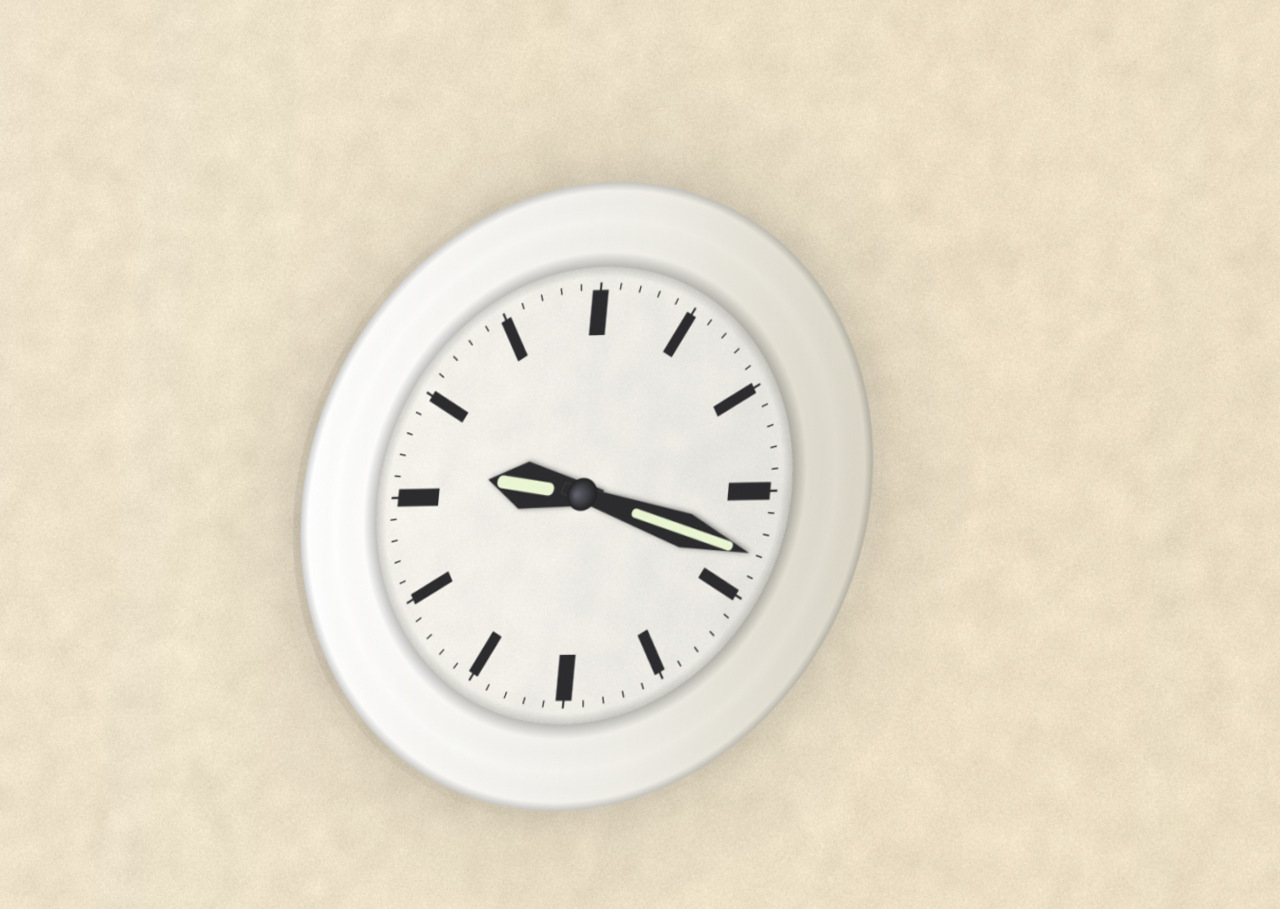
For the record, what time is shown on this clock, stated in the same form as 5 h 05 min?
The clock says 9 h 18 min
